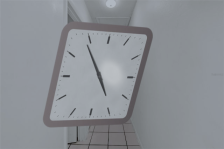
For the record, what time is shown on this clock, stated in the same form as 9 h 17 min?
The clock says 4 h 54 min
